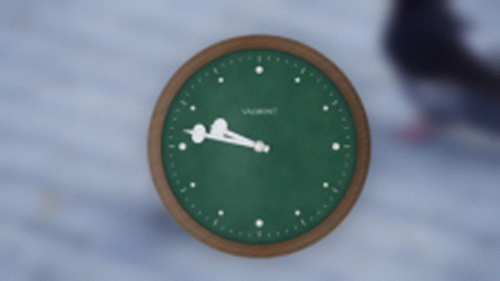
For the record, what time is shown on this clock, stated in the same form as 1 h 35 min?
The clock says 9 h 47 min
